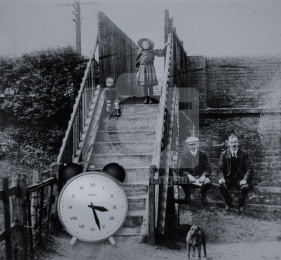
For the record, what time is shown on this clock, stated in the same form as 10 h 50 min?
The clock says 3 h 27 min
